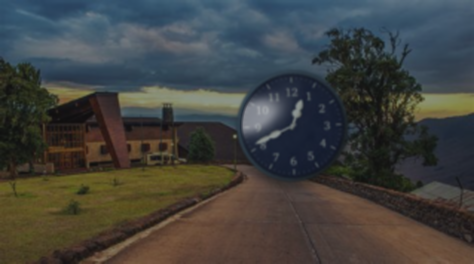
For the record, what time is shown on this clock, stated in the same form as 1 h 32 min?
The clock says 12 h 41 min
